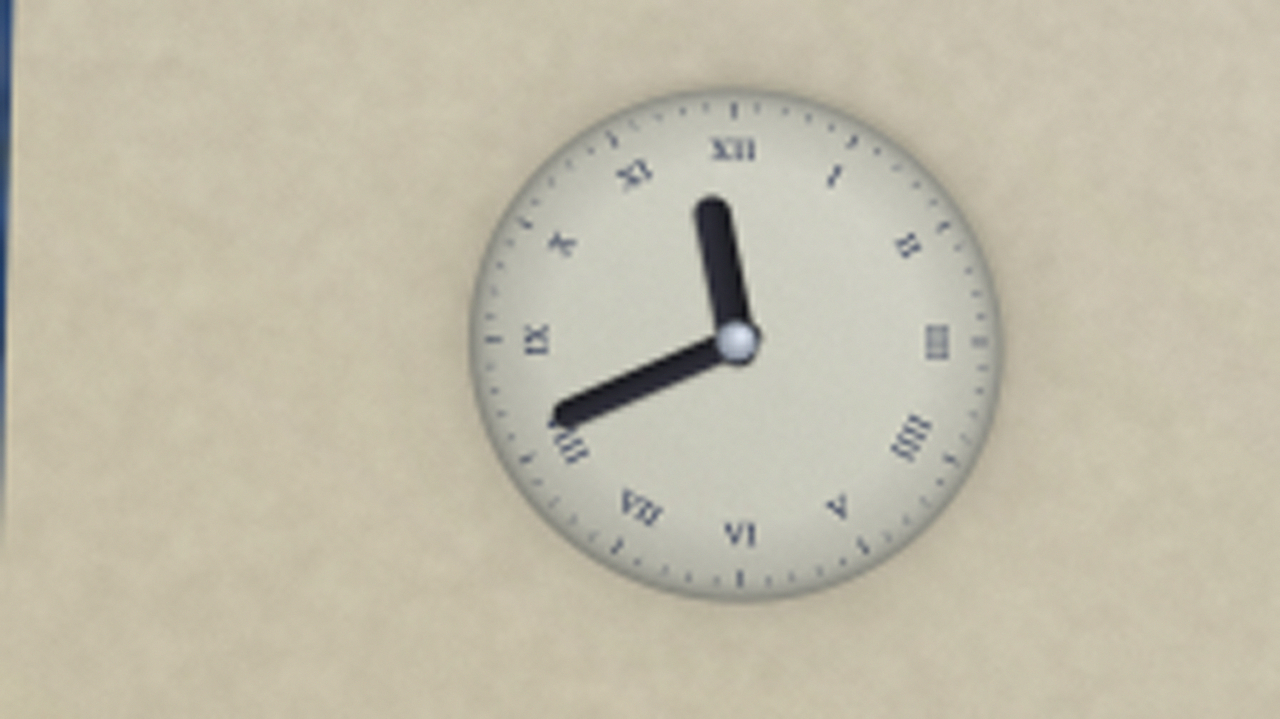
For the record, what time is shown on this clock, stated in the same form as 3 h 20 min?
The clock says 11 h 41 min
